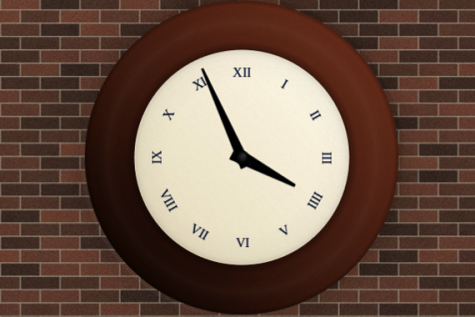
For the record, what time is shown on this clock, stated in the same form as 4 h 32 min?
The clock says 3 h 56 min
